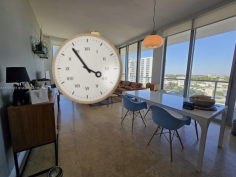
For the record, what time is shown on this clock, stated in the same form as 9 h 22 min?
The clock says 3 h 54 min
